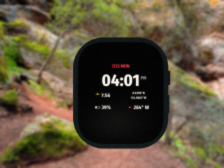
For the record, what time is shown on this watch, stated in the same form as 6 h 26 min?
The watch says 4 h 01 min
